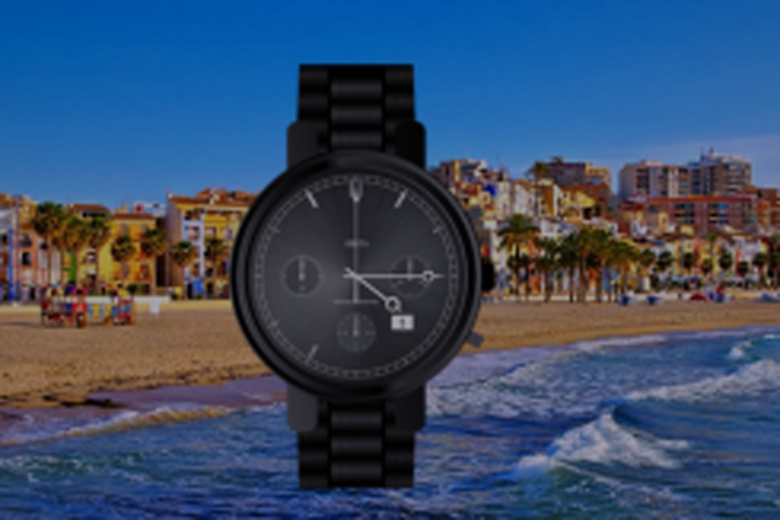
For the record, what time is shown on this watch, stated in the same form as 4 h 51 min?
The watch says 4 h 15 min
